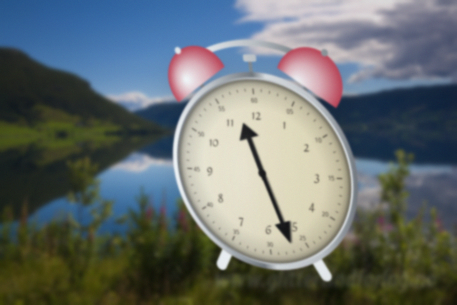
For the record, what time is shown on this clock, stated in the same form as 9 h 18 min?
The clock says 11 h 27 min
